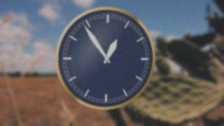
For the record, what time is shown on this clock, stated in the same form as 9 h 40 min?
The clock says 12 h 54 min
